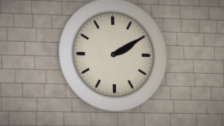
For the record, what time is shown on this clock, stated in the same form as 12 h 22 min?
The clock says 2 h 10 min
